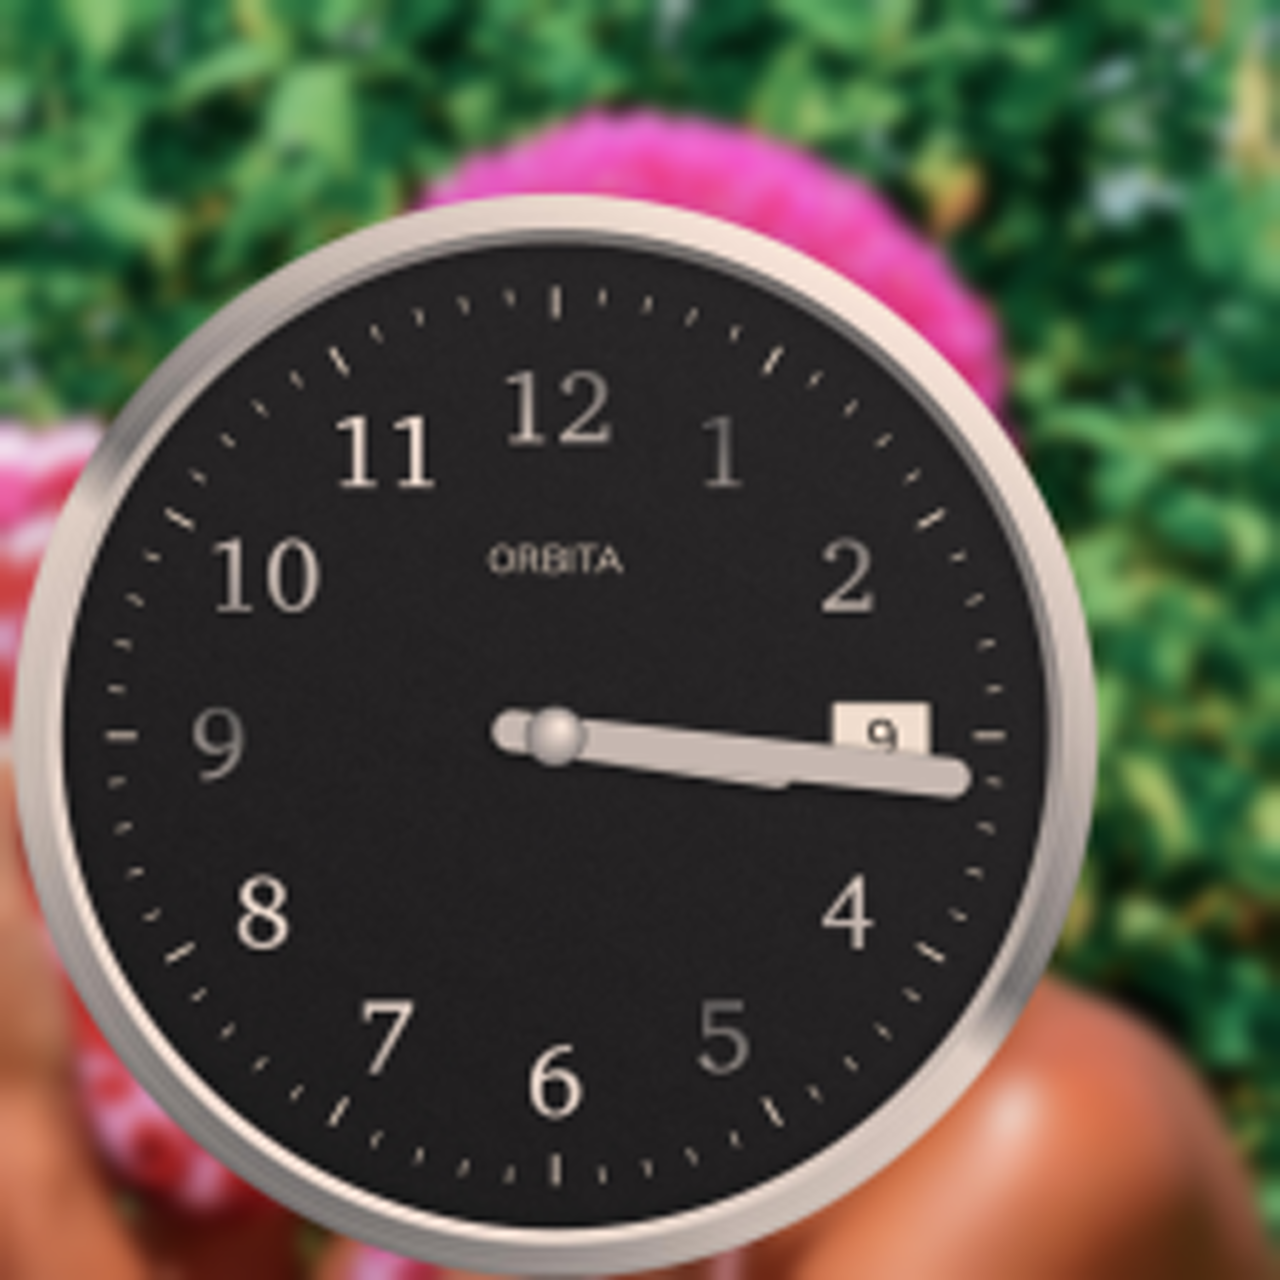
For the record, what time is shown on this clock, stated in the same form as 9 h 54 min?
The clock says 3 h 16 min
